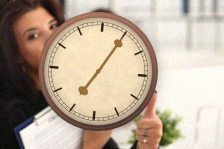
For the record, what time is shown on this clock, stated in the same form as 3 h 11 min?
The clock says 7 h 05 min
